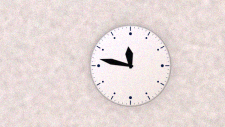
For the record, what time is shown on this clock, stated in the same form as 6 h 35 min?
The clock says 11 h 47 min
